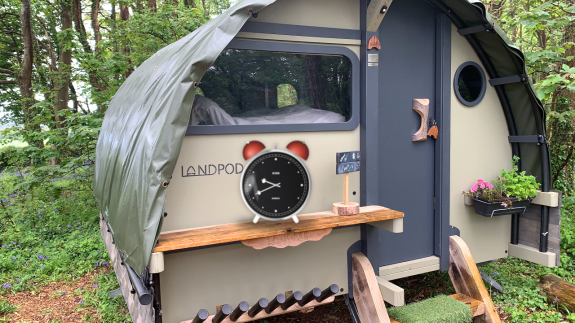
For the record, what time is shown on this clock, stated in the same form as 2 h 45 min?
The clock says 9 h 41 min
